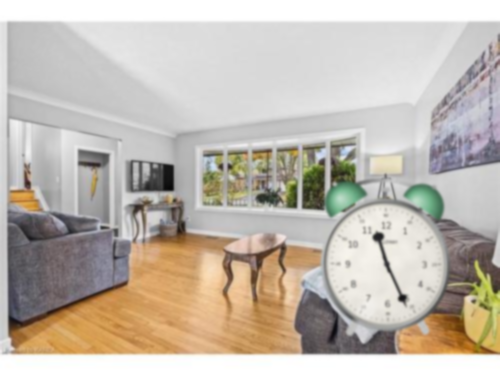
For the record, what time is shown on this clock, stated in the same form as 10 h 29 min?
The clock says 11 h 26 min
